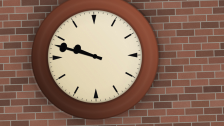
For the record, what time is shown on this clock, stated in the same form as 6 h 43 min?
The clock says 9 h 48 min
